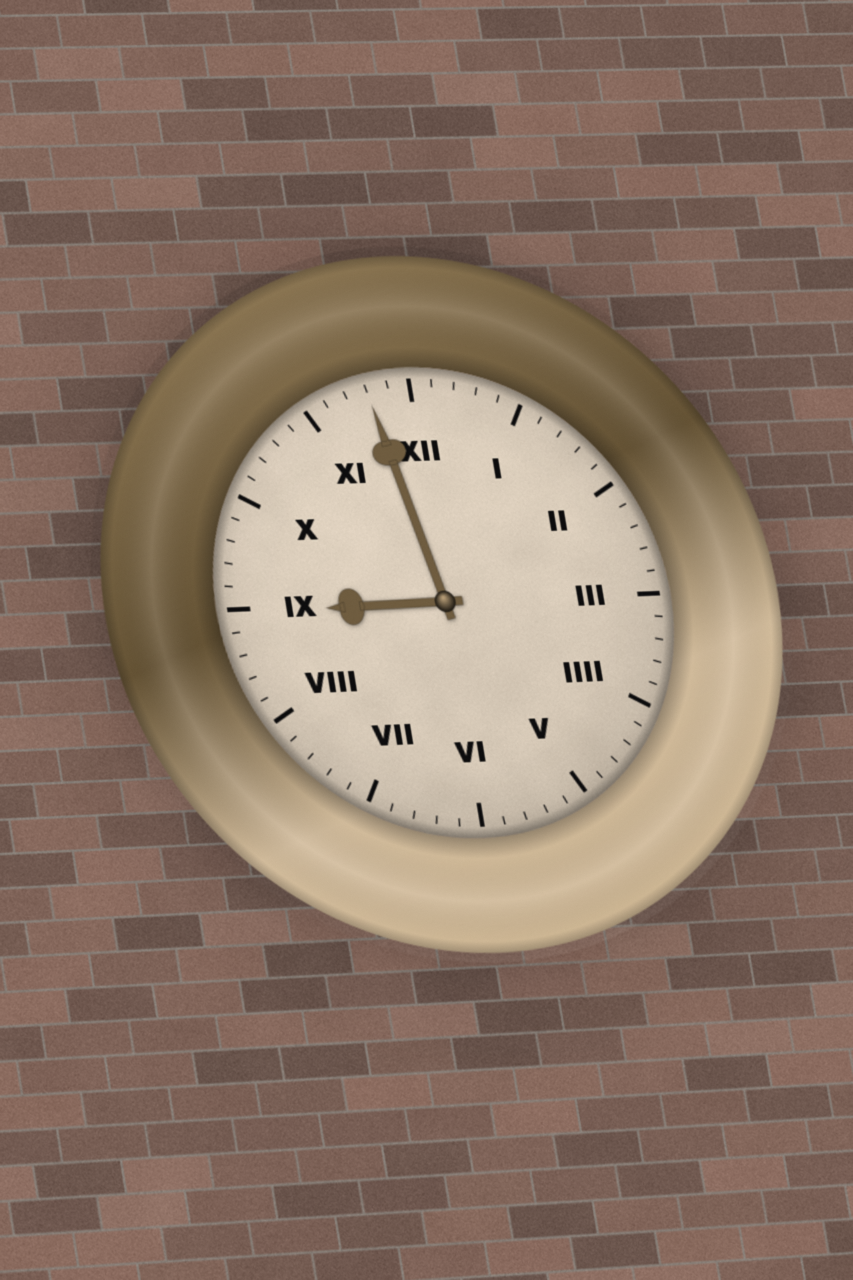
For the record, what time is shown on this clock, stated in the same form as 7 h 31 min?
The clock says 8 h 58 min
